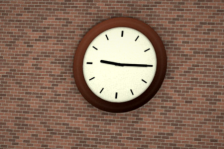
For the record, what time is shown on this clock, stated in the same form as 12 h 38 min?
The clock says 9 h 15 min
